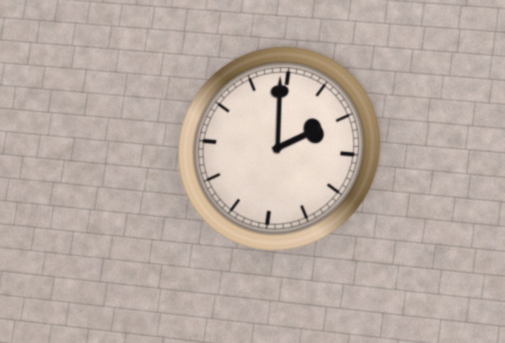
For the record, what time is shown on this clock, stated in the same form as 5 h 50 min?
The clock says 1 h 59 min
